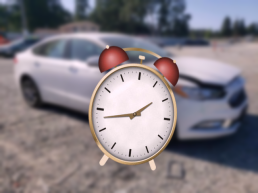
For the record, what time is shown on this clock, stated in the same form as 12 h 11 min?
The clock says 1 h 43 min
